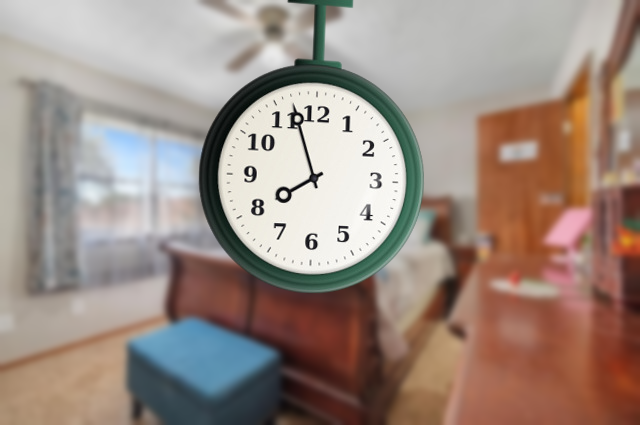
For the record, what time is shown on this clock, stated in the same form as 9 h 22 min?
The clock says 7 h 57 min
